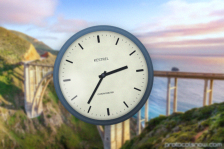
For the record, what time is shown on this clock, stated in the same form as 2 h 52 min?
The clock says 2 h 36 min
